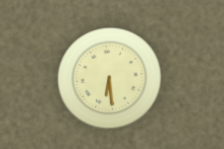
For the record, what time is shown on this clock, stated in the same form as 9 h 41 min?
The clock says 6 h 30 min
